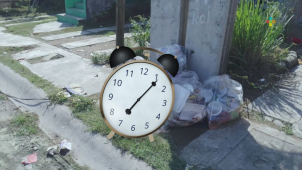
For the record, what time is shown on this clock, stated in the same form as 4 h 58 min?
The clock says 7 h 06 min
